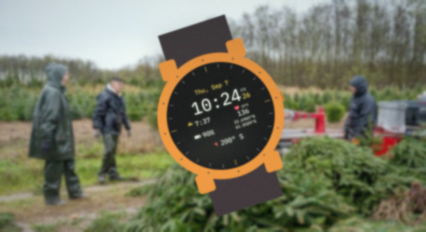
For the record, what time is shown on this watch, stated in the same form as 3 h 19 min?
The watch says 10 h 24 min
